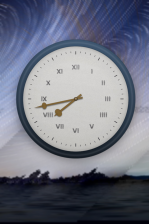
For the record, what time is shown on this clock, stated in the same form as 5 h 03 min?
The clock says 7 h 43 min
